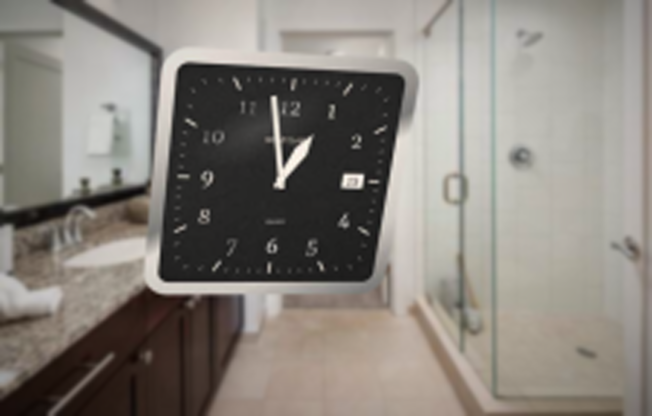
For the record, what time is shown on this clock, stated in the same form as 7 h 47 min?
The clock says 12 h 58 min
